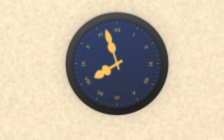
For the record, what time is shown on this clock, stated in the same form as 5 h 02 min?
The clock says 7 h 57 min
